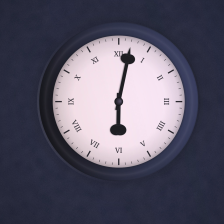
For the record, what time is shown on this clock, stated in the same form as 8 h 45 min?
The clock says 6 h 02 min
